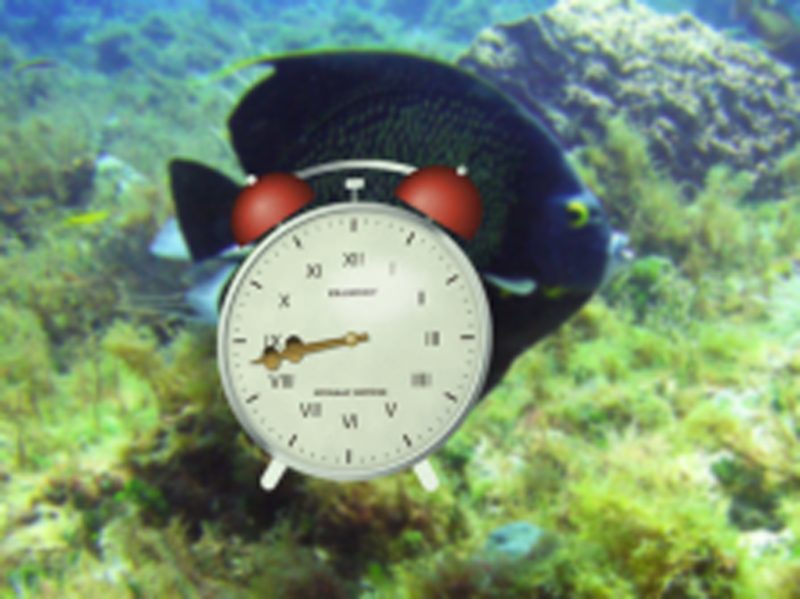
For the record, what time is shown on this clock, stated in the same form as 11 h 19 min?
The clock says 8 h 43 min
